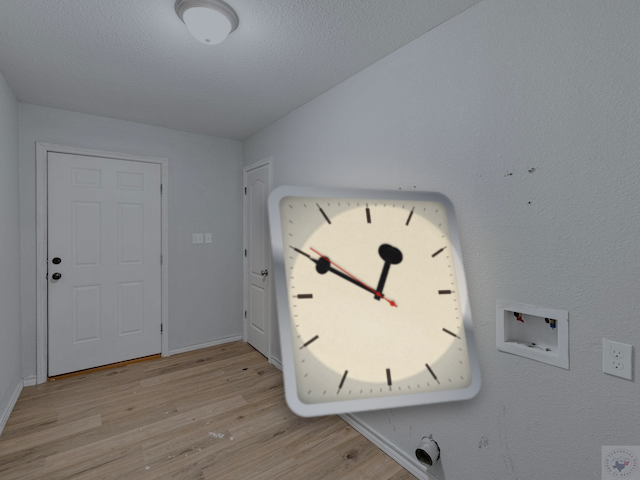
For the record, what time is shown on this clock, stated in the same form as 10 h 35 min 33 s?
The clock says 12 h 49 min 51 s
